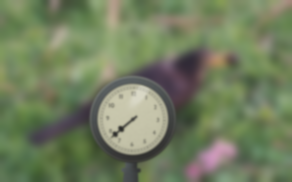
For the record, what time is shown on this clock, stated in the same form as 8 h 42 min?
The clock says 7 h 38 min
